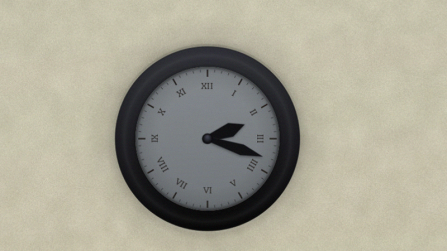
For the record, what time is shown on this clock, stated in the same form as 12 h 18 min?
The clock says 2 h 18 min
